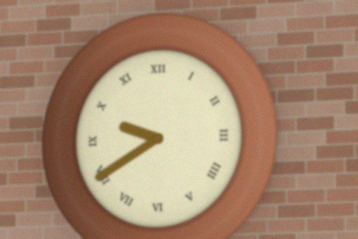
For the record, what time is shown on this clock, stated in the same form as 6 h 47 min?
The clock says 9 h 40 min
